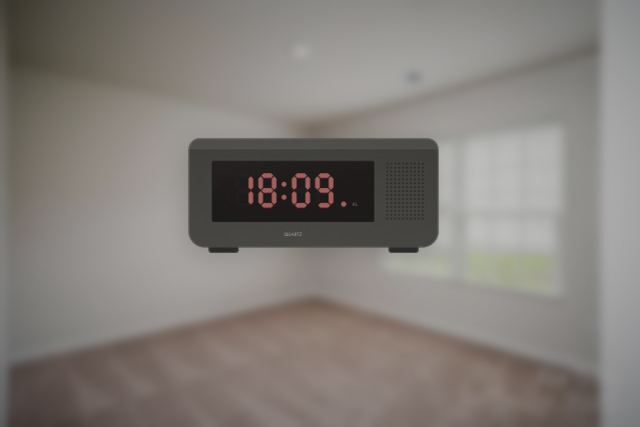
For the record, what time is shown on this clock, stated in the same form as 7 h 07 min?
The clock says 18 h 09 min
